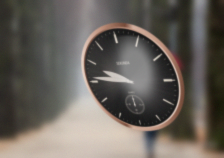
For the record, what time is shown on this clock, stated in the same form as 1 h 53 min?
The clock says 9 h 46 min
